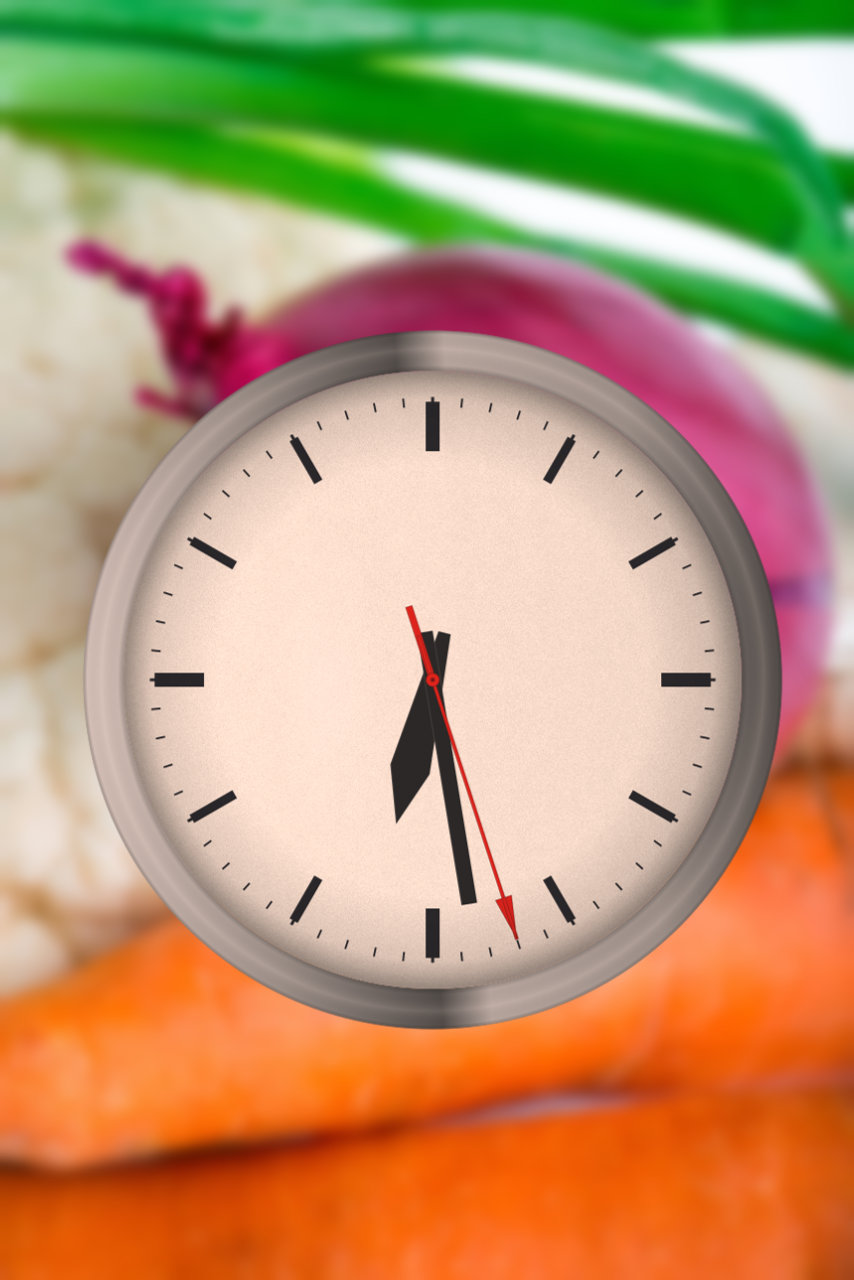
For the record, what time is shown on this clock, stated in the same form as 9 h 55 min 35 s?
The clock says 6 h 28 min 27 s
